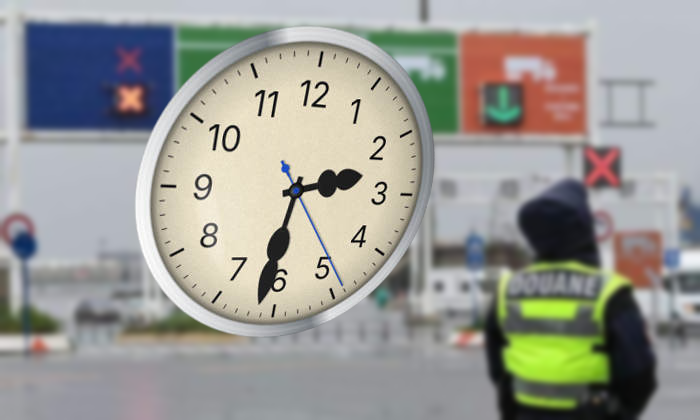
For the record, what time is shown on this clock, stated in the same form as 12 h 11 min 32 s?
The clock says 2 h 31 min 24 s
